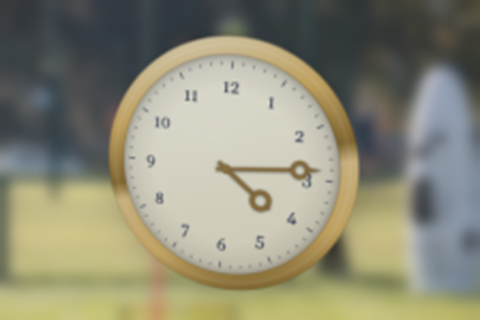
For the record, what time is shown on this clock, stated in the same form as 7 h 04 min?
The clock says 4 h 14 min
